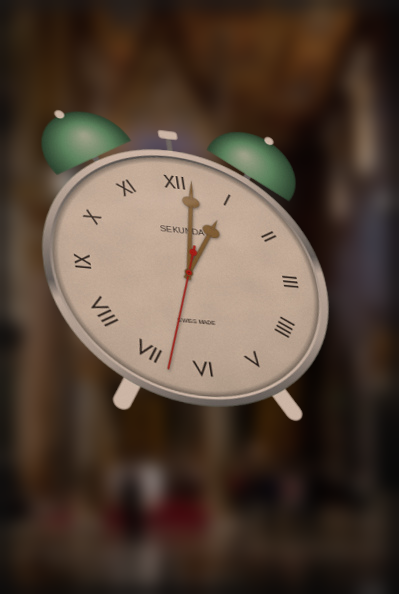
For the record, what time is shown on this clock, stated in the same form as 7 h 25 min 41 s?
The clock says 1 h 01 min 33 s
